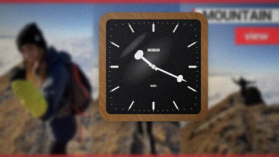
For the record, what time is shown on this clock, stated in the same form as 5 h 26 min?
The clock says 10 h 19 min
